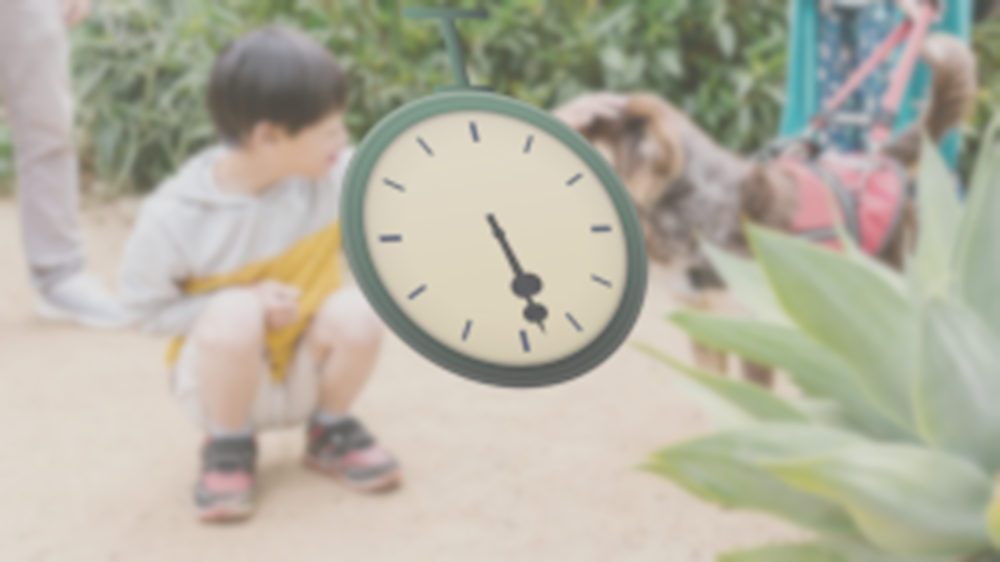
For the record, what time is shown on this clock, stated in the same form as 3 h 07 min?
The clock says 5 h 28 min
